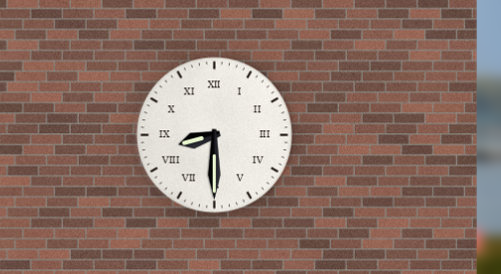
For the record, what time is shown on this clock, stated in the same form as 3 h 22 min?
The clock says 8 h 30 min
